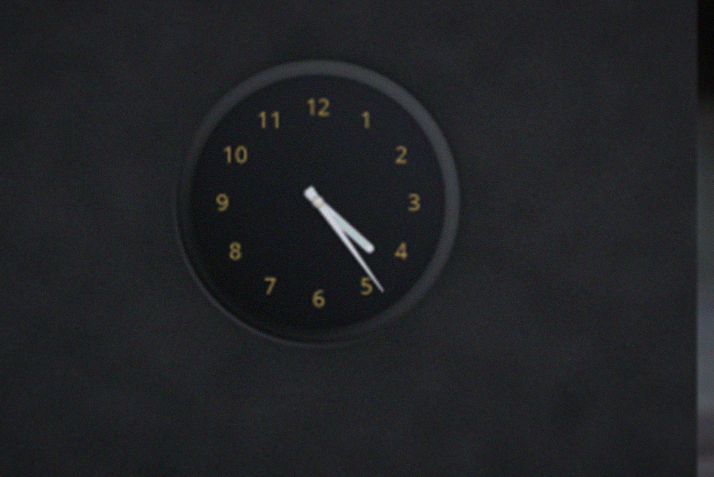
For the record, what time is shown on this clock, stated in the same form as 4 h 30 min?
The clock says 4 h 24 min
